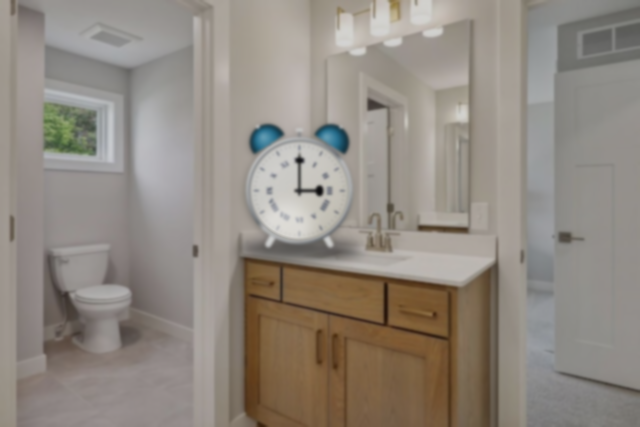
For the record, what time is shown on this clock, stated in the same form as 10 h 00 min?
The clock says 3 h 00 min
